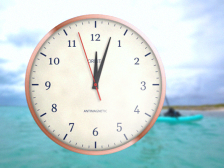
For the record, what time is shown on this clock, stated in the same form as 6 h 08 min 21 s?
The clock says 12 h 02 min 57 s
